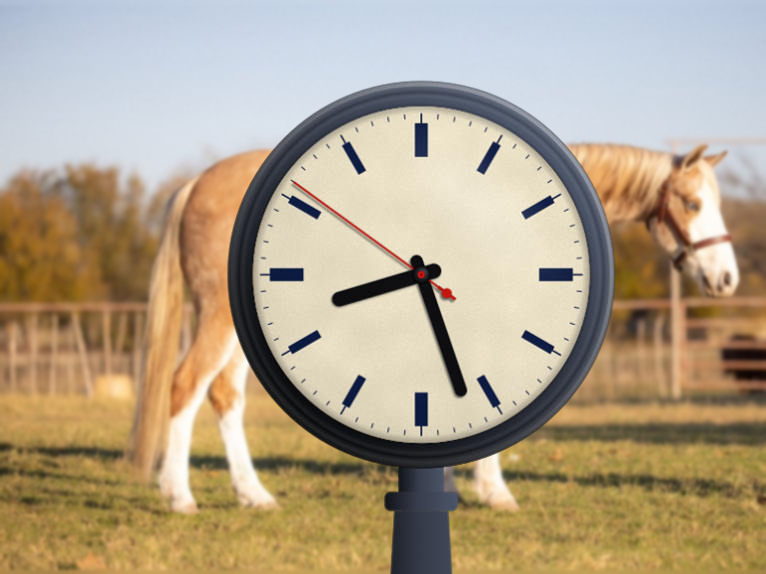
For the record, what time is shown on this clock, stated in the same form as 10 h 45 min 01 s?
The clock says 8 h 26 min 51 s
